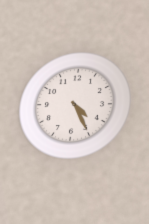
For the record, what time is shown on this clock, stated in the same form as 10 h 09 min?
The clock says 4 h 25 min
